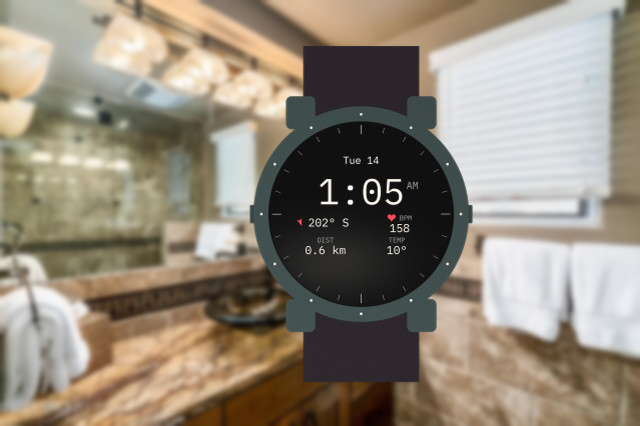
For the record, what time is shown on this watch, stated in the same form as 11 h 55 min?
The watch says 1 h 05 min
